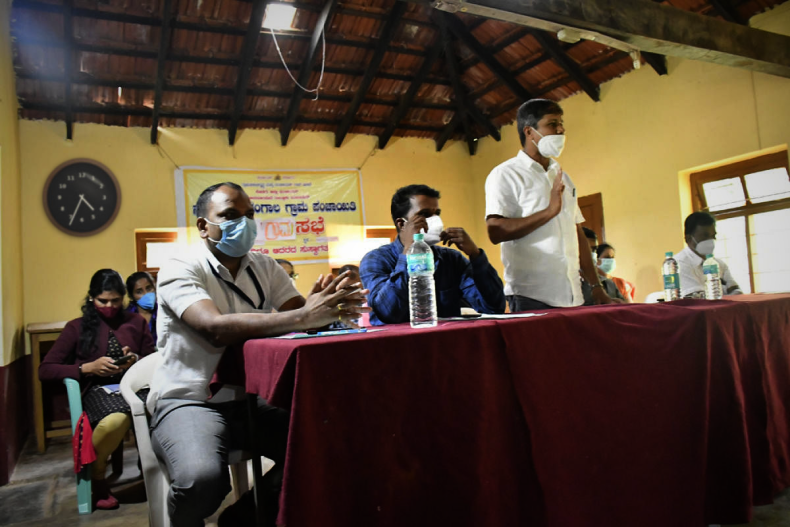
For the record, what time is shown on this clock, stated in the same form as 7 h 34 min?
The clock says 4 h 34 min
